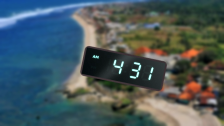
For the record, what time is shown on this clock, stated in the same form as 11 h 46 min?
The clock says 4 h 31 min
